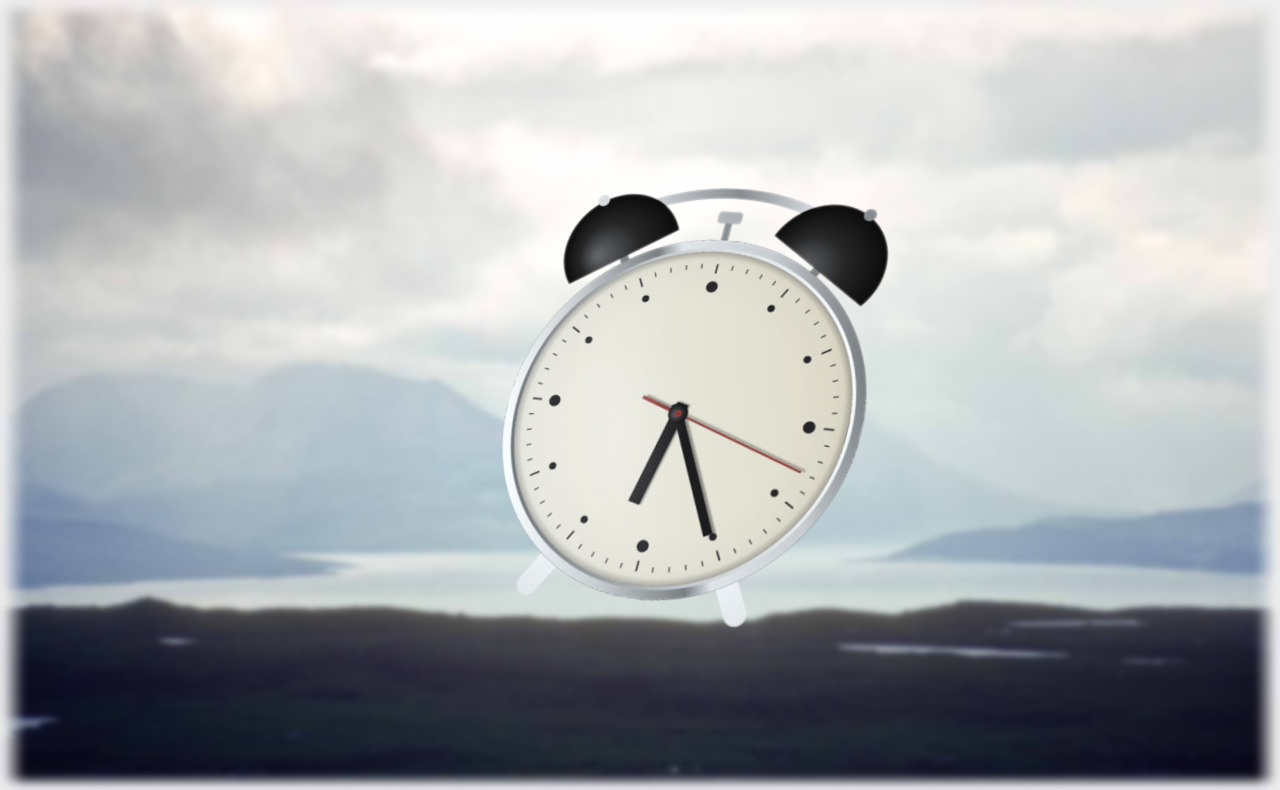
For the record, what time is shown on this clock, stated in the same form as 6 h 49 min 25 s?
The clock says 6 h 25 min 18 s
